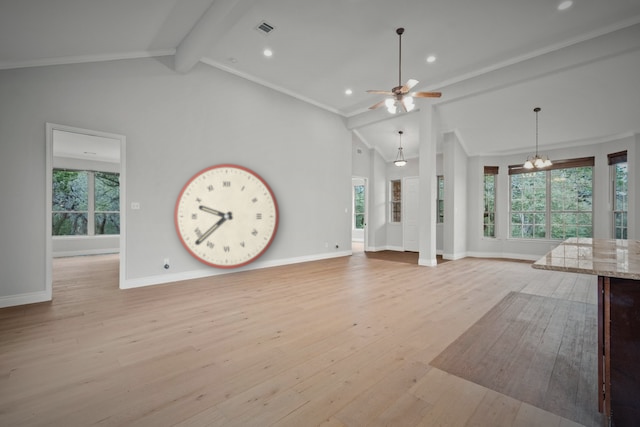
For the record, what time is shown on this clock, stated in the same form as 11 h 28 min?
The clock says 9 h 38 min
